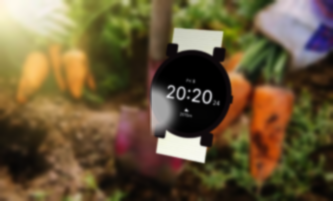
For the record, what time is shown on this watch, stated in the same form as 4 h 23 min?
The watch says 20 h 20 min
